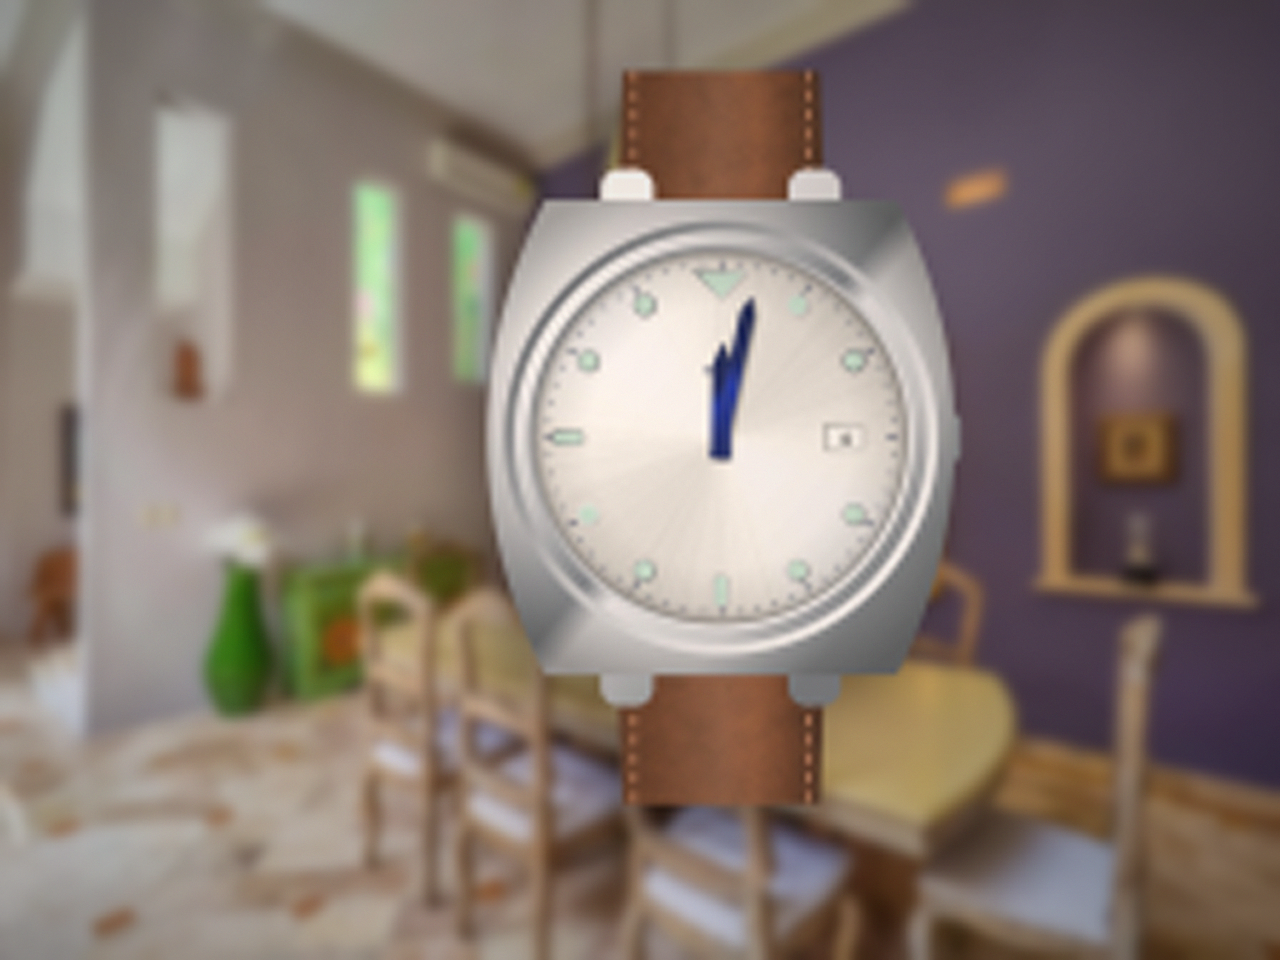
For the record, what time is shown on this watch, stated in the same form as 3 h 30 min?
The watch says 12 h 02 min
